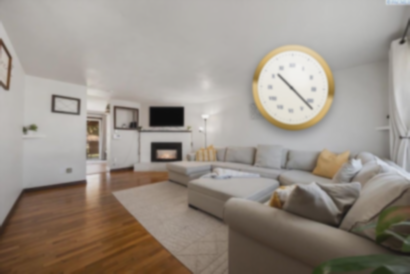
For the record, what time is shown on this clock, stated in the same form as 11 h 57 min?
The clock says 10 h 22 min
